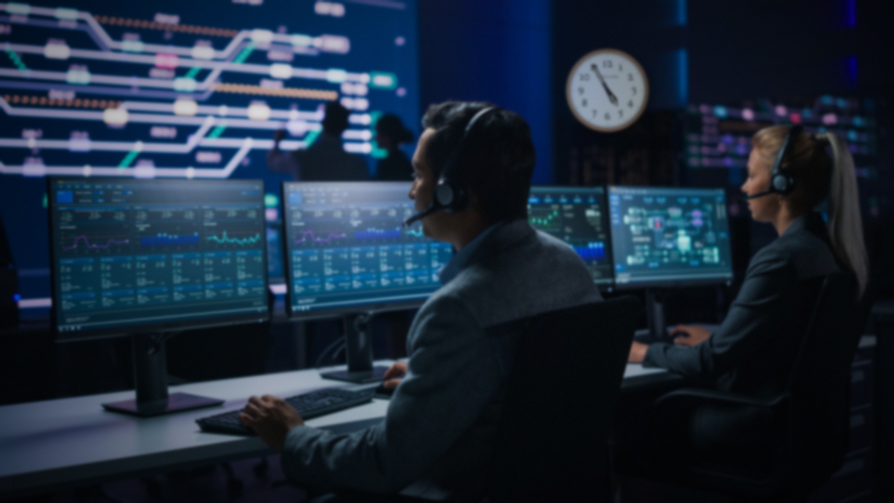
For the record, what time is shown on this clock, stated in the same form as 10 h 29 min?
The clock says 4 h 55 min
